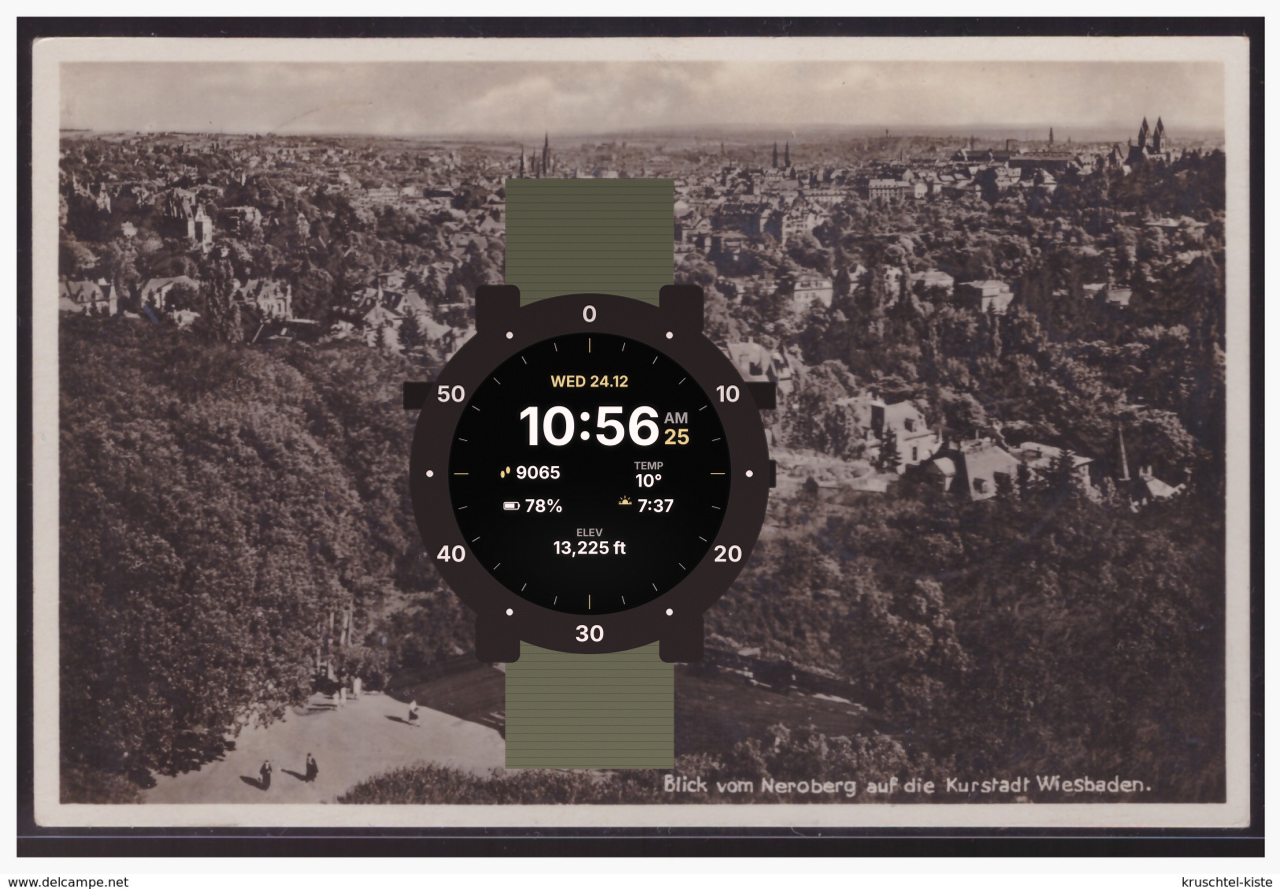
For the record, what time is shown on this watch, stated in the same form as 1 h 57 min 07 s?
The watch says 10 h 56 min 25 s
